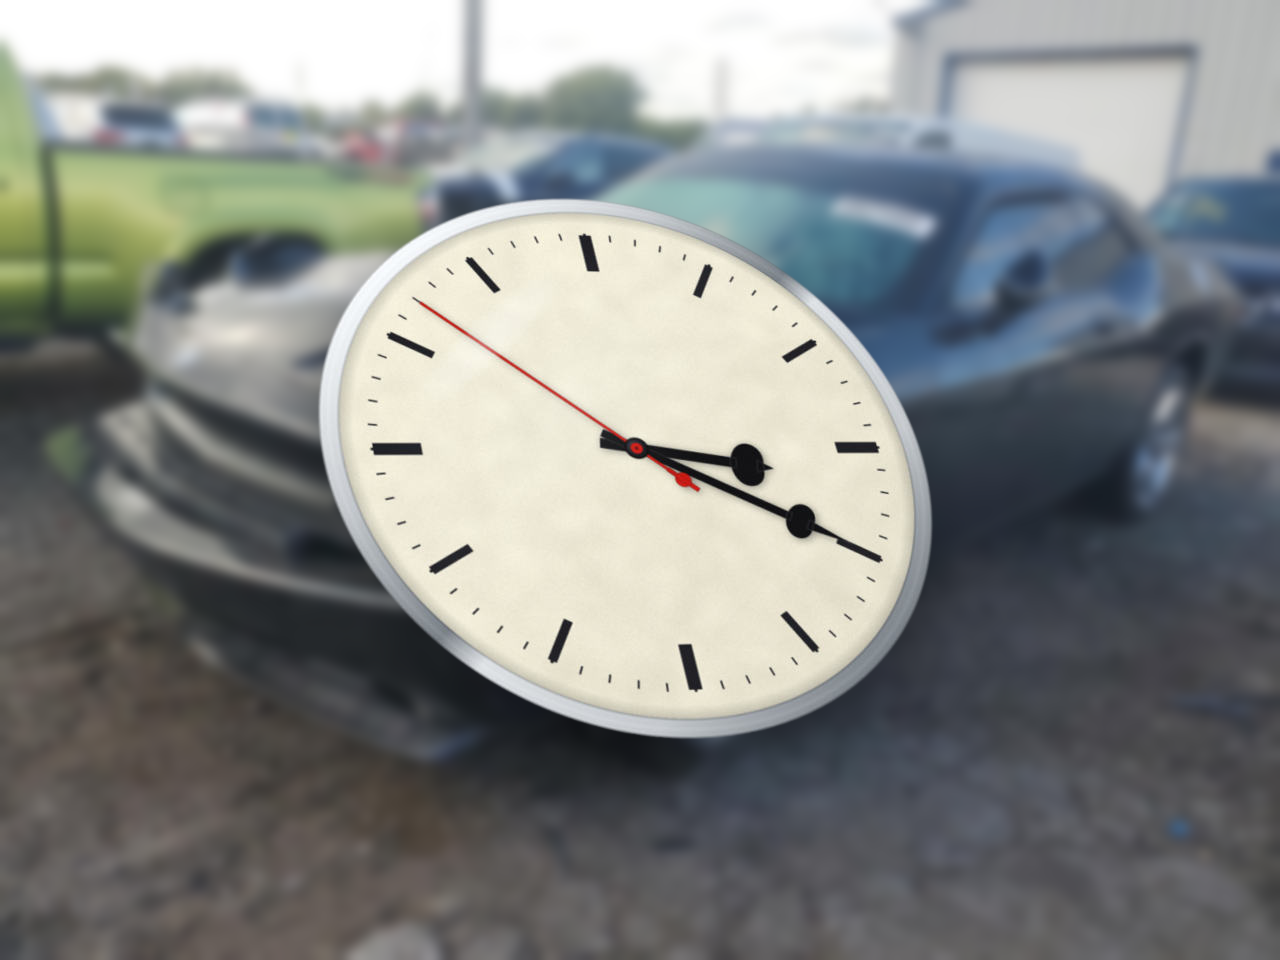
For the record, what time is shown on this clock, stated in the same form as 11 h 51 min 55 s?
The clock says 3 h 19 min 52 s
